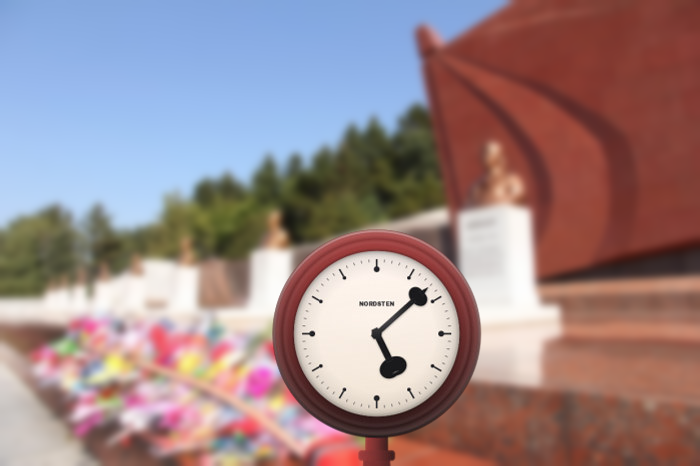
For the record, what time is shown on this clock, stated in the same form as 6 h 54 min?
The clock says 5 h 08 min
